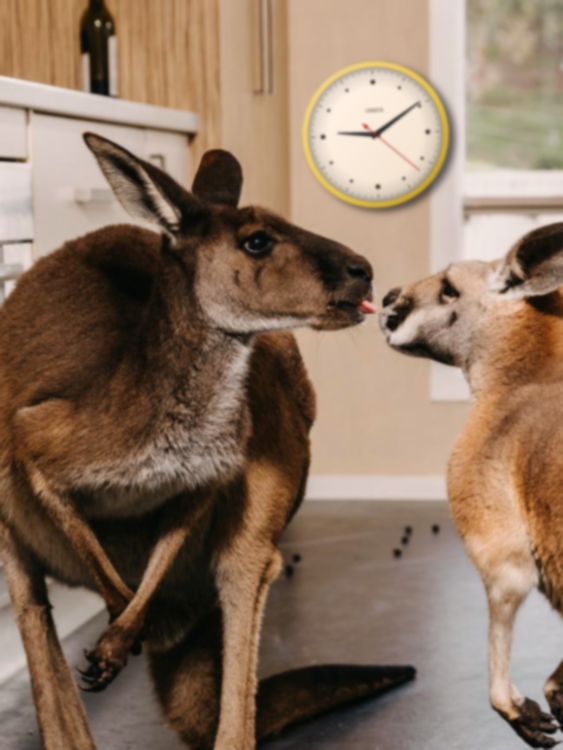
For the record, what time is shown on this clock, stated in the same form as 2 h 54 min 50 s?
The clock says 9 h 09 min 22 s
